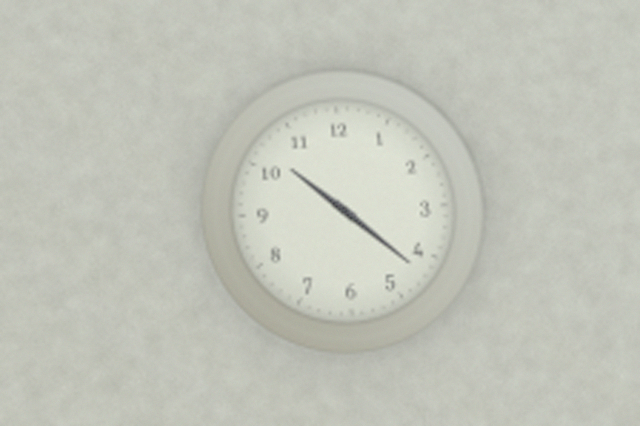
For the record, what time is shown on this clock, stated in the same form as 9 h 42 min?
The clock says 10 h 22 min
